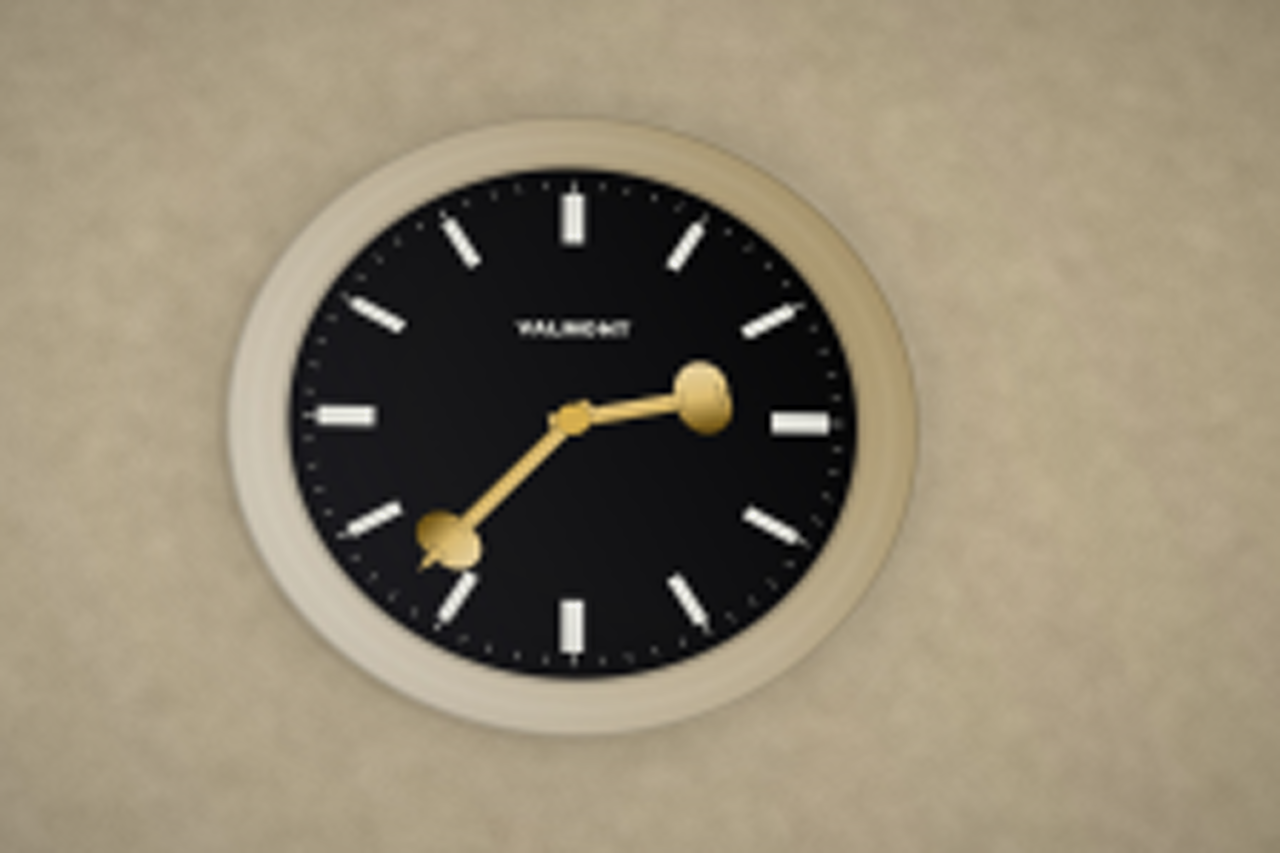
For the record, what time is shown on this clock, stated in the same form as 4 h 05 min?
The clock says 2 h 37 min
